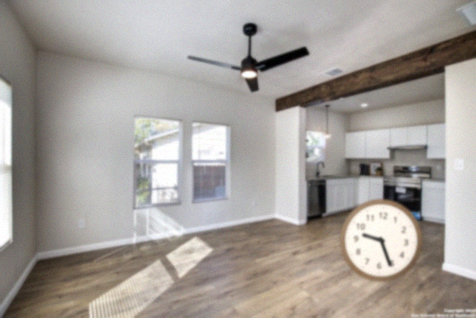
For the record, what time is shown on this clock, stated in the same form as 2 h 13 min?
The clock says 9 h 26 min
